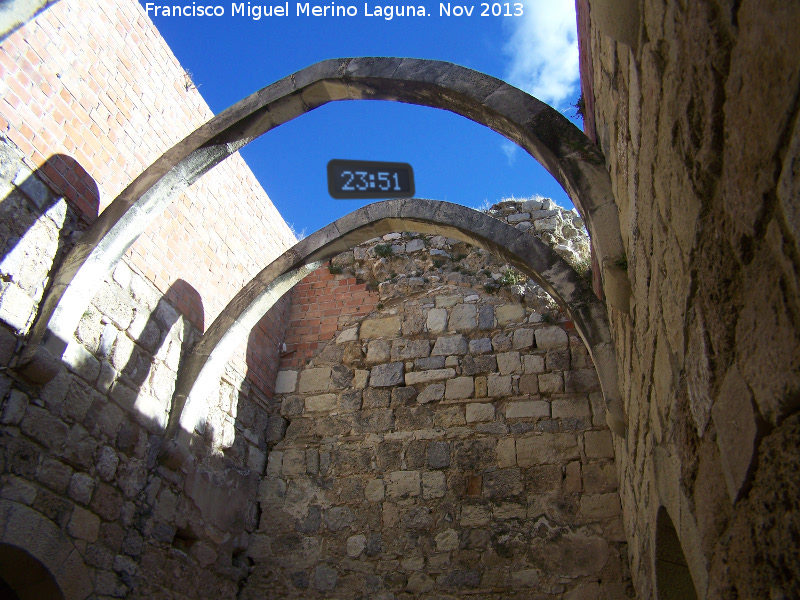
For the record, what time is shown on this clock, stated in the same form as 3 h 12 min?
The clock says 23 h 51 min
